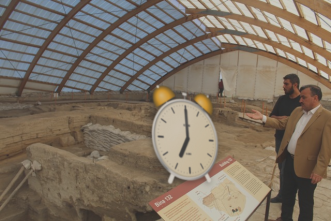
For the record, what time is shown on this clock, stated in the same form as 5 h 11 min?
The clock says 7 h 00 min
